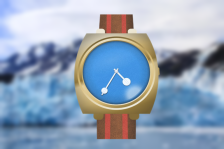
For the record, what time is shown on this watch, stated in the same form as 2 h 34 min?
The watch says 4 h 35 min
